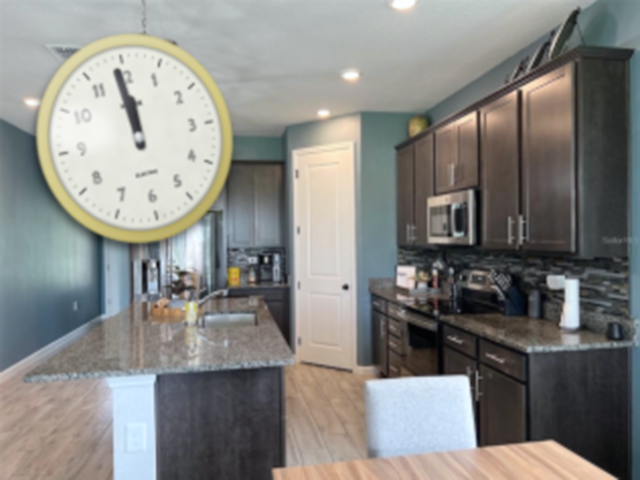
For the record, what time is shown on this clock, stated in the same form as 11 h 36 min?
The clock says 11 h 59 min
